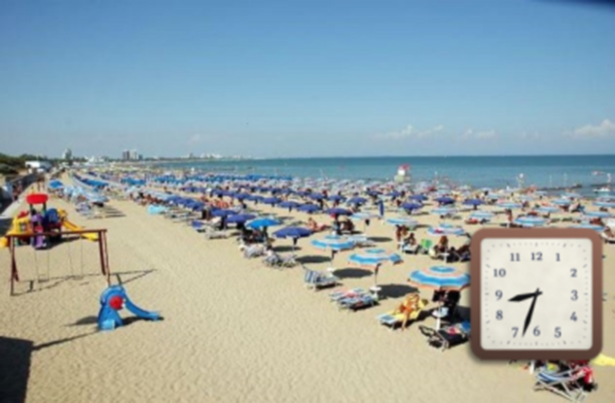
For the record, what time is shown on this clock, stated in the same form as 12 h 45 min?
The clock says 8 h 33 min
